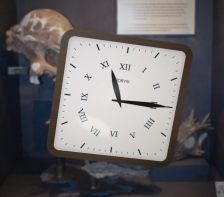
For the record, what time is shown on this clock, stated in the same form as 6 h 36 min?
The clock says 11 h 15 min
